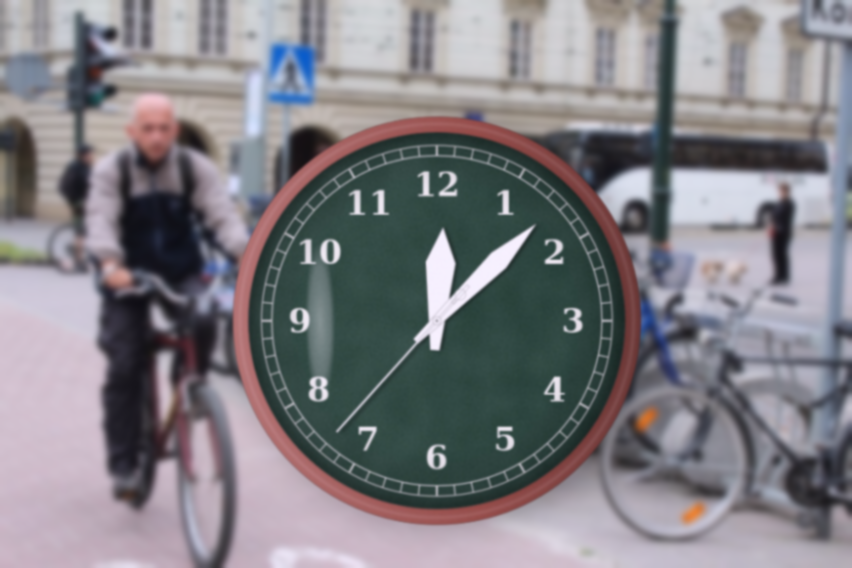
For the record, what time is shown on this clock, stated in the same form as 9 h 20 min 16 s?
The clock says 12 h 07 min 37 s
